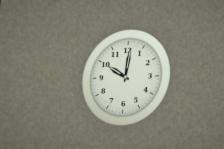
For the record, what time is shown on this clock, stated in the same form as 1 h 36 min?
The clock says 10 h 01 min
